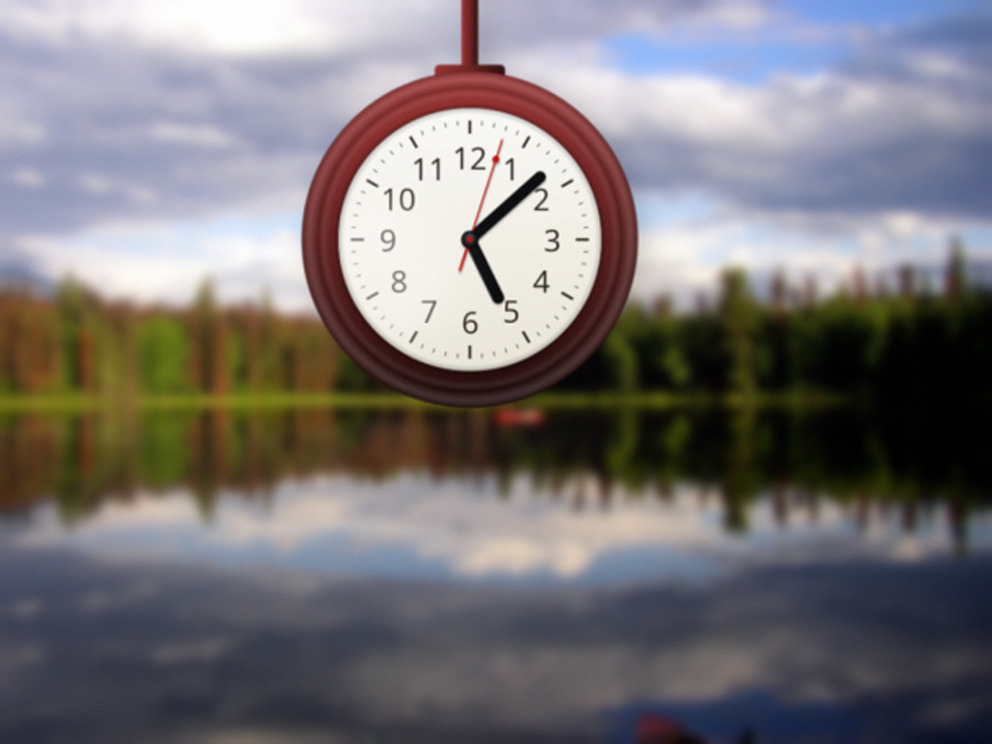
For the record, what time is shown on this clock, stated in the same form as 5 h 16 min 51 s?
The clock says 5 h 08 min 03 s
